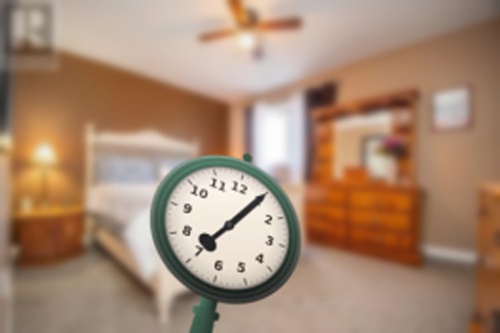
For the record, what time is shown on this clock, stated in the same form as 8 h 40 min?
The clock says 7 h 05 min
